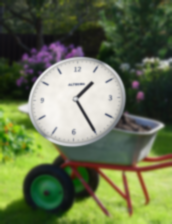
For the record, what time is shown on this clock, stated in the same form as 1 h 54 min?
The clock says 1 h 25 min
